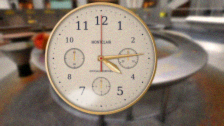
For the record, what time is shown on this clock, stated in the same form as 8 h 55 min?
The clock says 4 h 14 min
